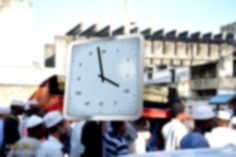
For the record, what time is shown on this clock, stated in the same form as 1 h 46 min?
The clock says 3 h 58 min
